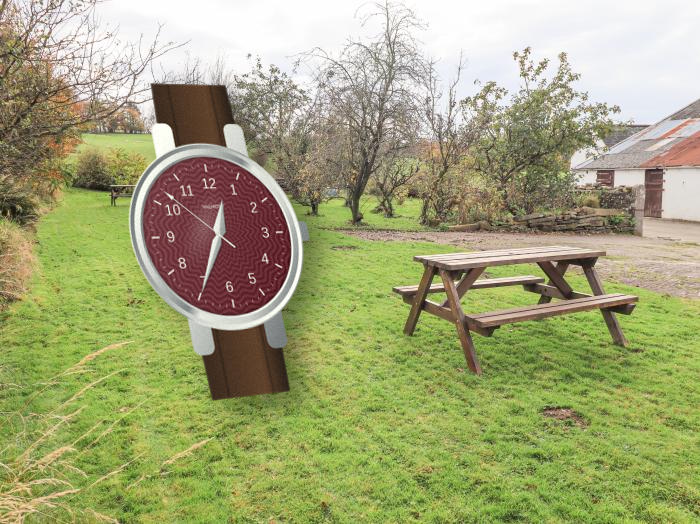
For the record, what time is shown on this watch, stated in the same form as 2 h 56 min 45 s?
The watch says 12 h 34 min 52 s
